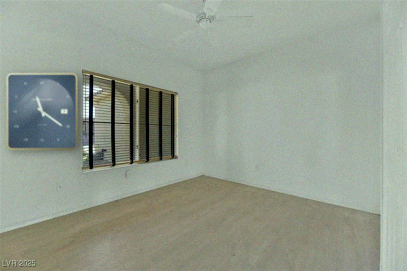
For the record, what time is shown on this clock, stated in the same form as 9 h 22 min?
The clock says 11 h 21 min
